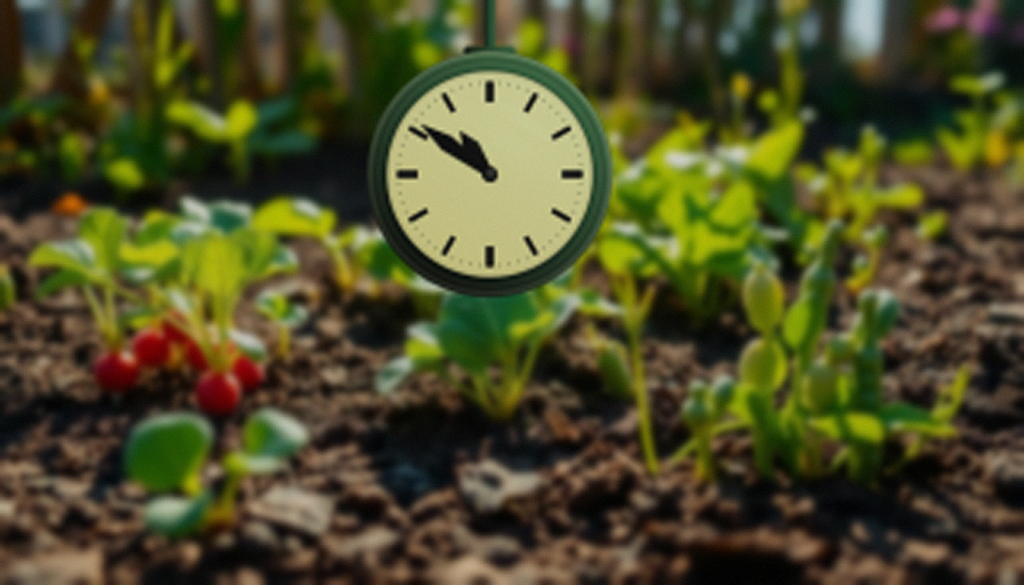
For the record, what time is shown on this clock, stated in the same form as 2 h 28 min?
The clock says 10 h 51 min
